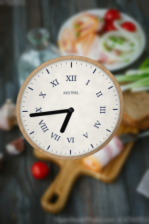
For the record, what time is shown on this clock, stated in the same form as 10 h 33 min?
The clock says 6 h 44 min
